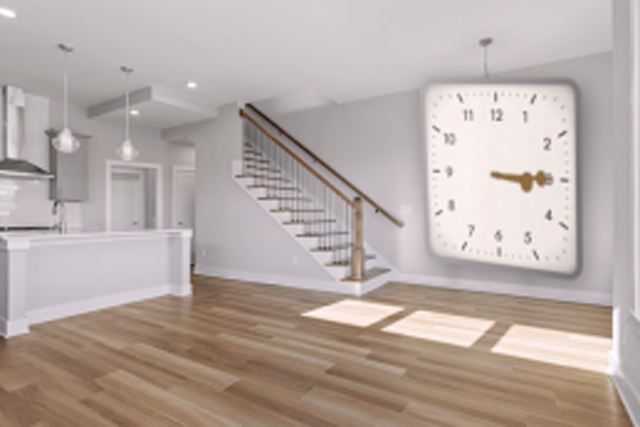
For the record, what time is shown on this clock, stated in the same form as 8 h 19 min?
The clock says 3 h 15 min
